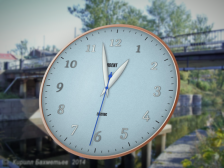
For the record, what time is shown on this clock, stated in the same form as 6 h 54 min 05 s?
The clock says 12 h 57 min 31 s
